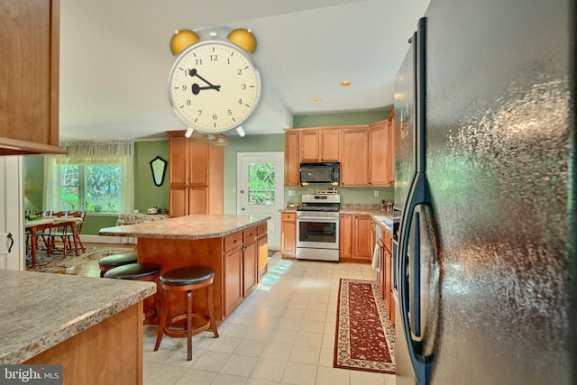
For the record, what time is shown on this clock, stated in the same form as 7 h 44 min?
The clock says 8 h 51 min
